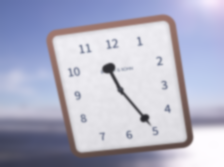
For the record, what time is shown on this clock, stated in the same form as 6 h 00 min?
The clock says 11 h 25 min
